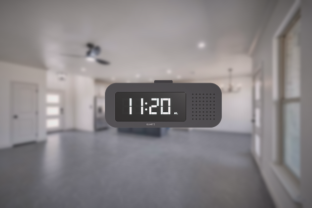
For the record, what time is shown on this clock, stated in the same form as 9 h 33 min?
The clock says 11 h 20 min
